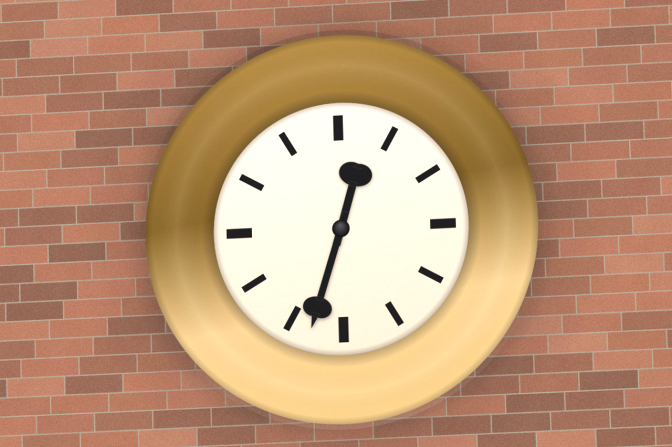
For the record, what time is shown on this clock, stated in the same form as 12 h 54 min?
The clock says 12 h 33 min
